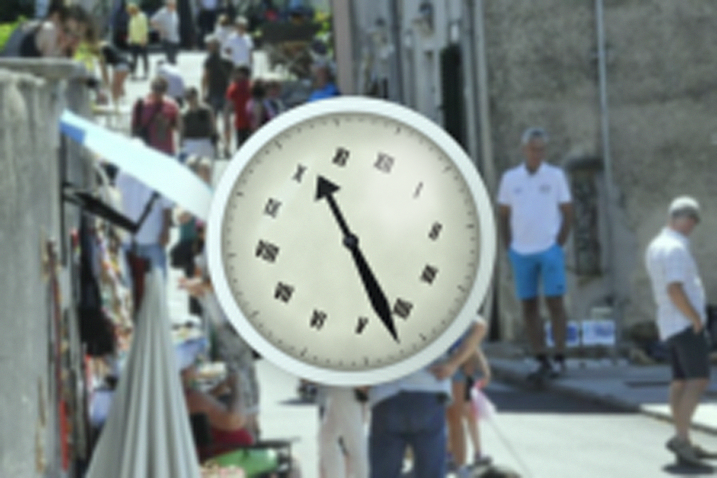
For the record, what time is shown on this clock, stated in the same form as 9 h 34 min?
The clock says 10 h 22 min
